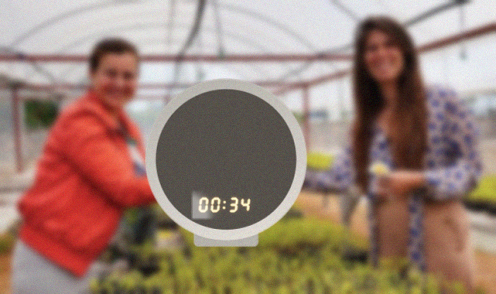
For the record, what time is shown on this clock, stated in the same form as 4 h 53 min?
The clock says 0 h 34 min
